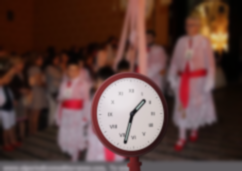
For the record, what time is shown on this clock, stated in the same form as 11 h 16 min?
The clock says 1 h 33 min
